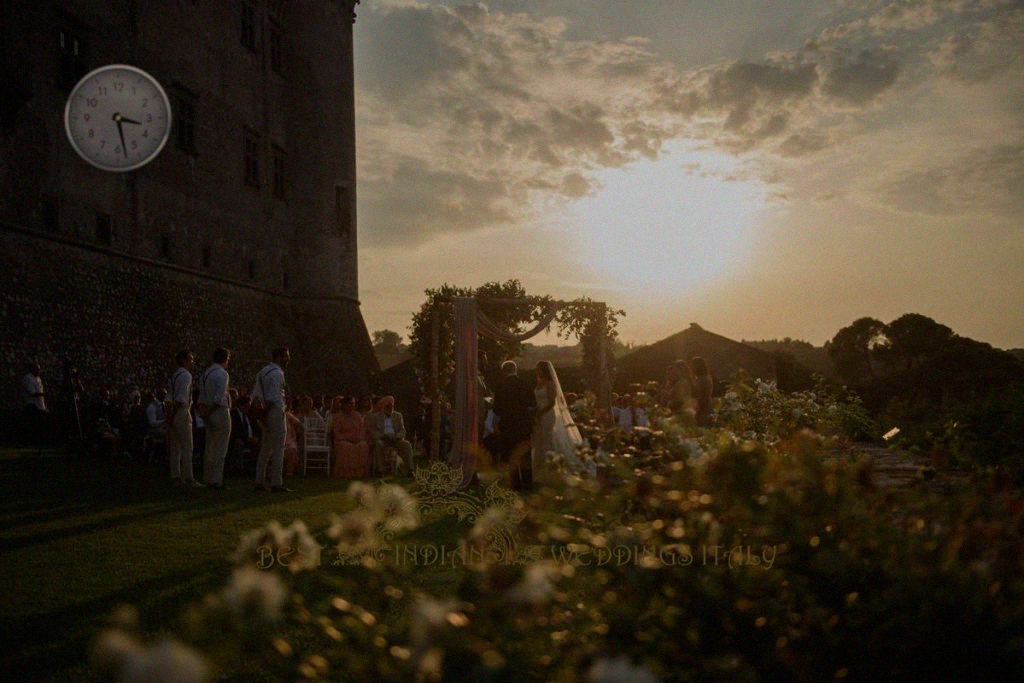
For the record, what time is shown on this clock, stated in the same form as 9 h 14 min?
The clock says 3 h 28 min
